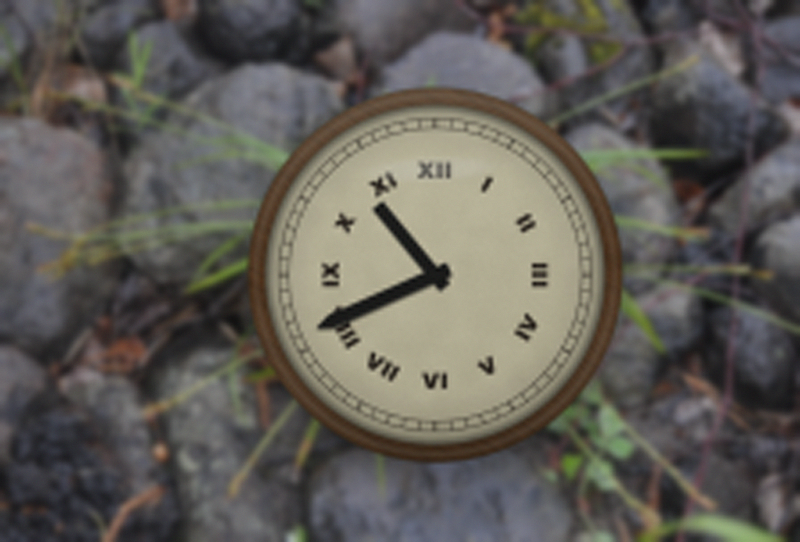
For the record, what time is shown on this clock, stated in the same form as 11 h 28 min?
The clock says 10 h 41 min
